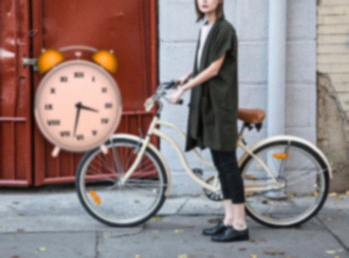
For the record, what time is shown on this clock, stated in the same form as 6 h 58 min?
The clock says 3 h 32 min
